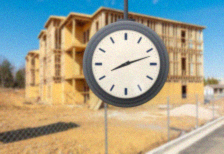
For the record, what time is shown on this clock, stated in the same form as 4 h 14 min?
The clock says 8 h 12 min
